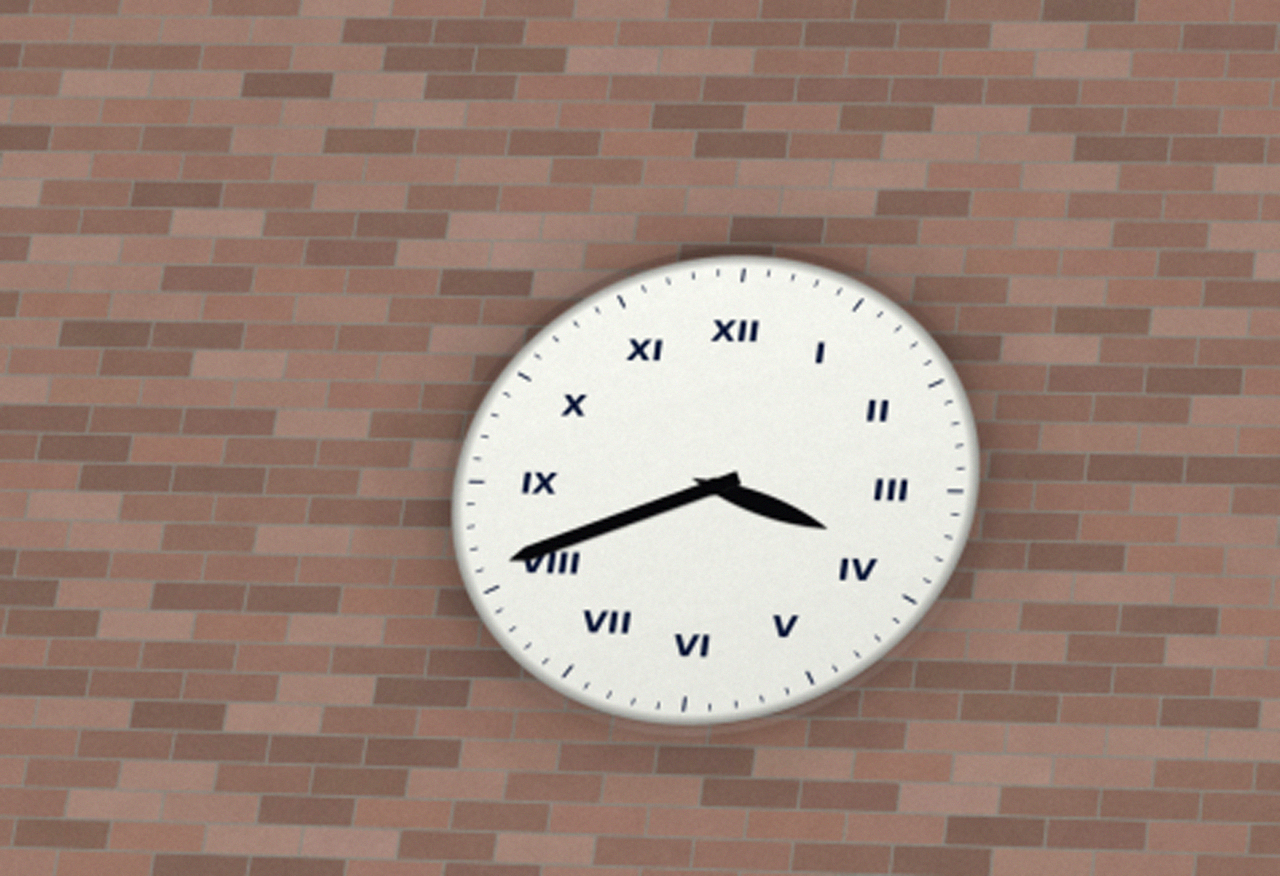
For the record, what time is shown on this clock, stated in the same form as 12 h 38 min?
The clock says 3 h 41 min
